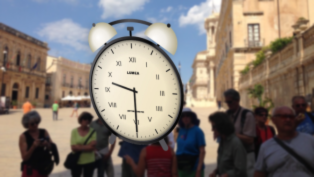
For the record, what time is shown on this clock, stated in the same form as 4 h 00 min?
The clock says 9 h 30 min
